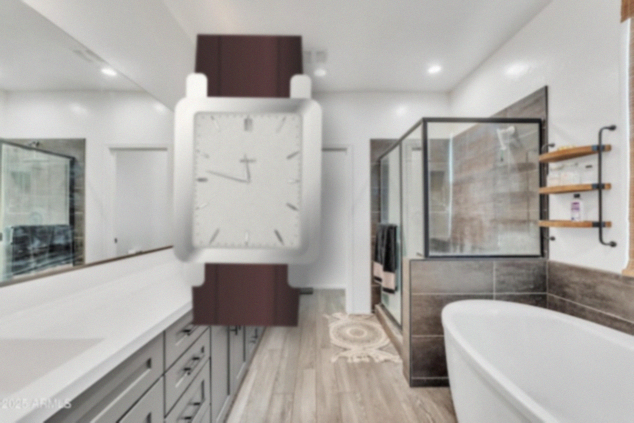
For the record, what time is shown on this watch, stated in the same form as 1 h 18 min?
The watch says 11 h 47 min
